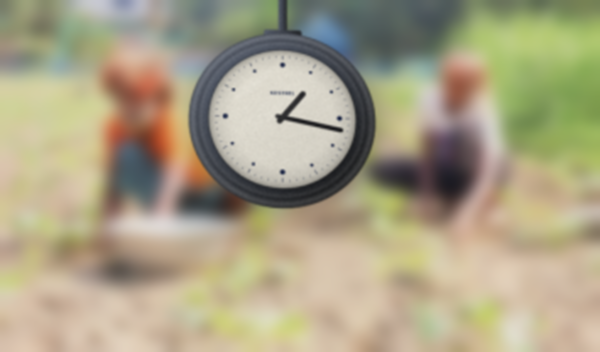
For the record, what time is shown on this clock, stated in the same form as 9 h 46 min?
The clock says 1 h 17 min
